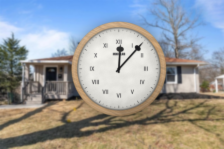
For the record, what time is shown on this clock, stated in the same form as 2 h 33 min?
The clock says 12 h 07 min
